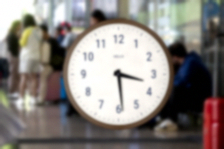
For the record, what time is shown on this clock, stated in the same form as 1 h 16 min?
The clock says 3 h 29 min
